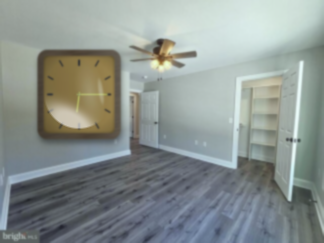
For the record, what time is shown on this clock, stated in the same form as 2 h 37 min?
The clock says 6 h 15 min
